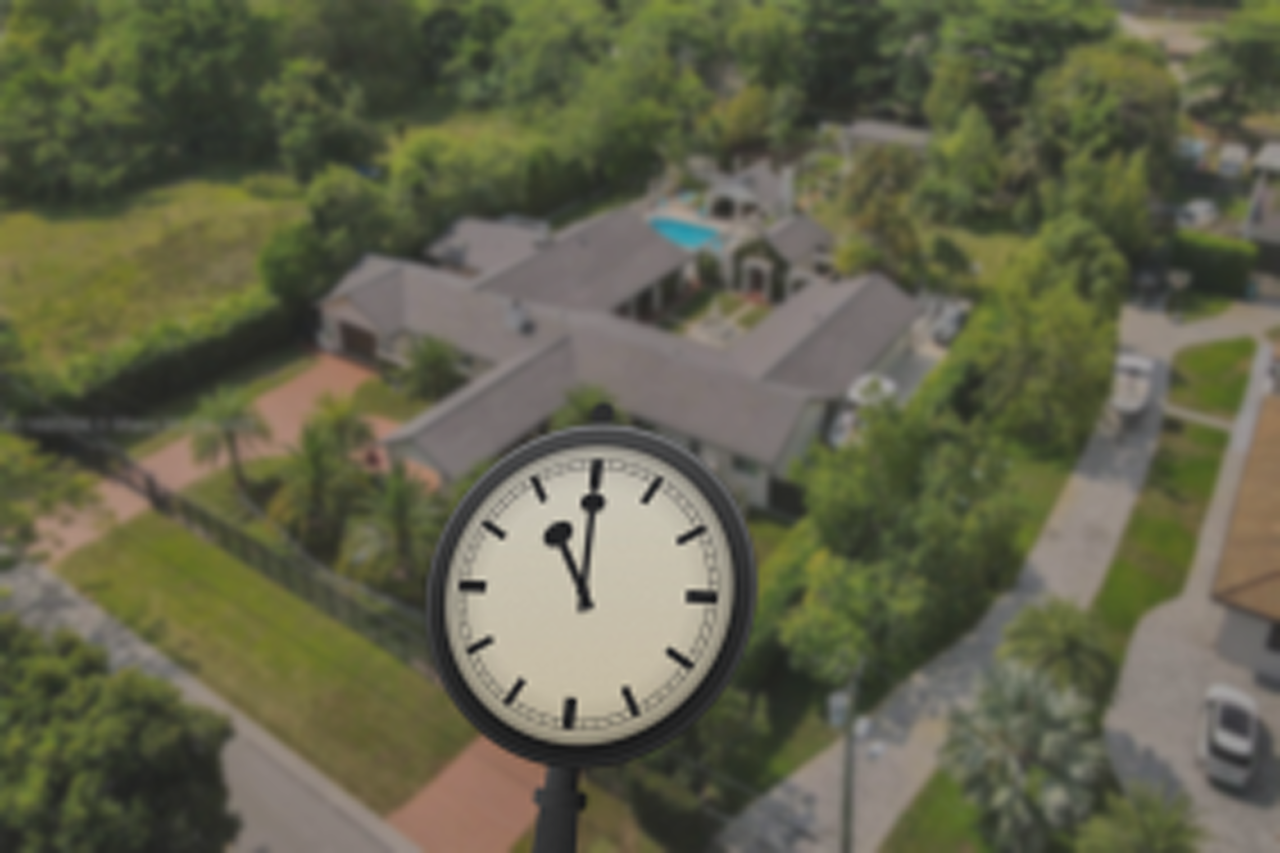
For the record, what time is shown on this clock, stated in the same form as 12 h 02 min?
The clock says 11 h 00 min
